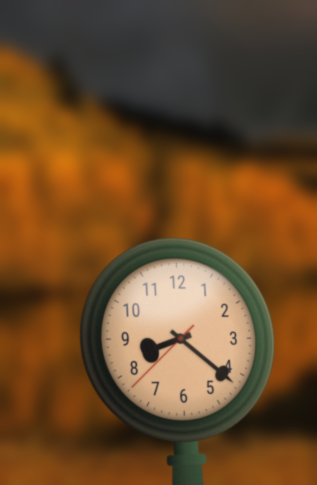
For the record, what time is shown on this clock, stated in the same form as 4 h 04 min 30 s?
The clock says 8 h 21 min 38 s
